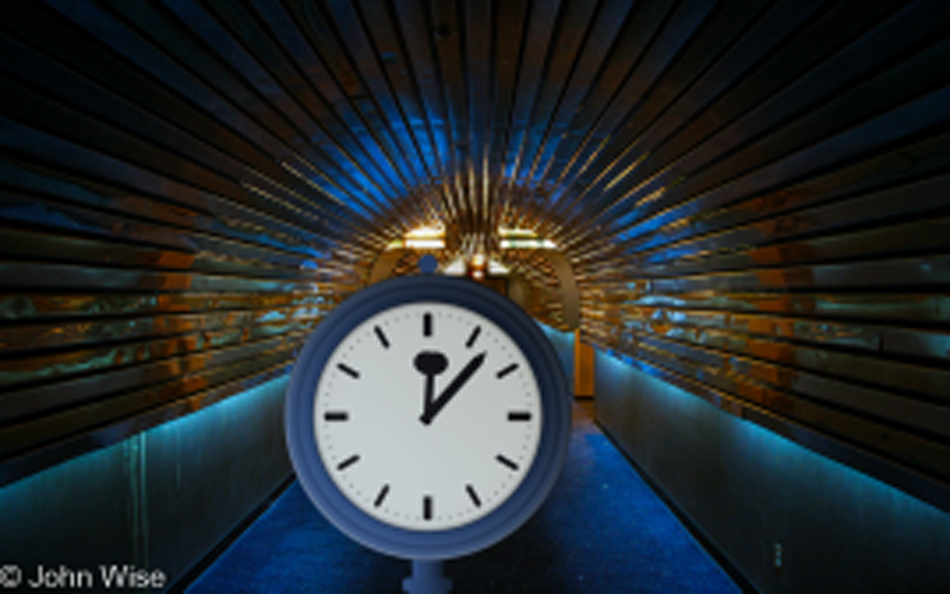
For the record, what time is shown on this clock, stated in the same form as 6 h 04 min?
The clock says 12 h 07 min
